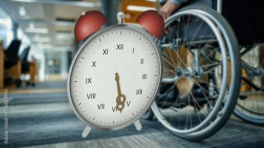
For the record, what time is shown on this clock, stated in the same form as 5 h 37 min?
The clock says 5 h 28 min
